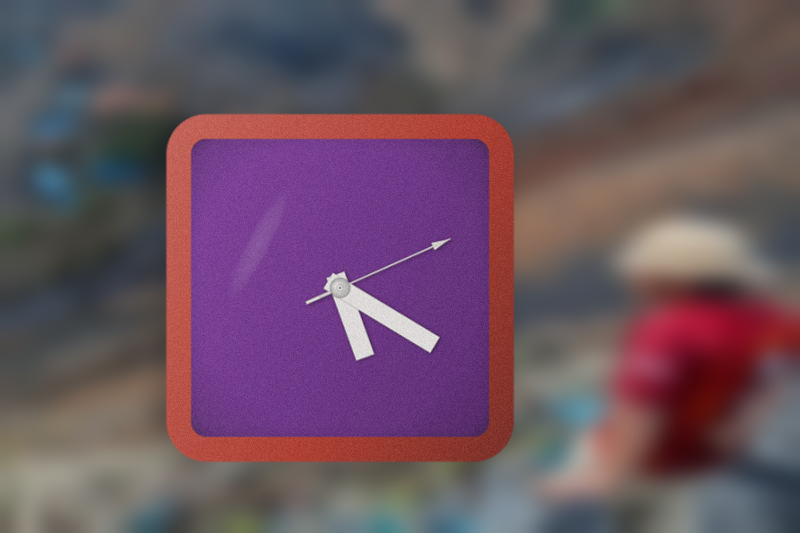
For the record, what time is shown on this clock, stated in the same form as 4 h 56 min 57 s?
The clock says 5 h 20 min 11 s
